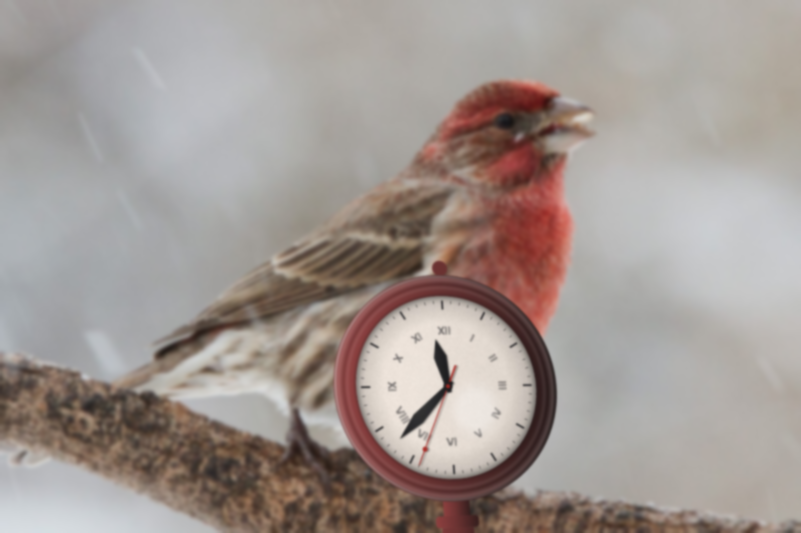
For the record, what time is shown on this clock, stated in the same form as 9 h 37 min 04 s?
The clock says 11 h 37 min 34 s
